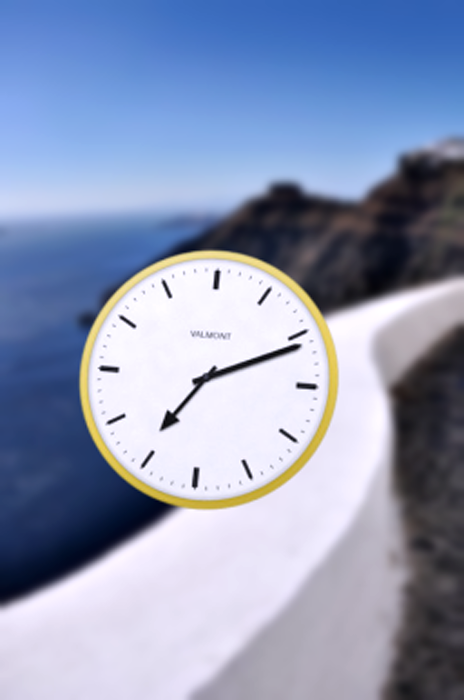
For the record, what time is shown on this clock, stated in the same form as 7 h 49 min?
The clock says 7 h 11 min
